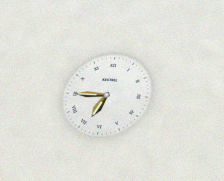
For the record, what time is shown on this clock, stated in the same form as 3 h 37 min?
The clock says 6 h 45 min
